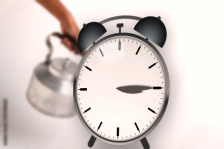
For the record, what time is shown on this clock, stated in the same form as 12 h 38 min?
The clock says 3 h 15 min
